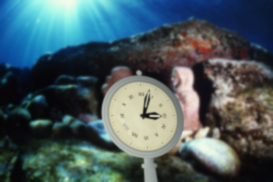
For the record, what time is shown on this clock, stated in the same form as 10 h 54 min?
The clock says 3 h 03 min
